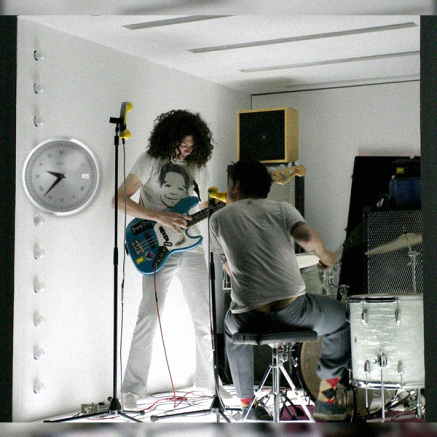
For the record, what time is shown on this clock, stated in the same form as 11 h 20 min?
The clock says 9 h 37 min
